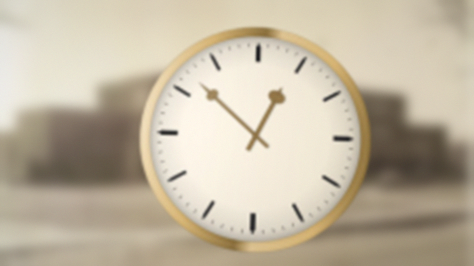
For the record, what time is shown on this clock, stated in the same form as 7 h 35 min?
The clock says 12 h 52 min
